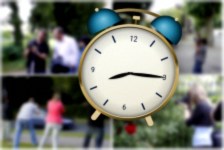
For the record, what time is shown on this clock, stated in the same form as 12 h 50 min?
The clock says 8 h 15 min
